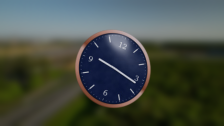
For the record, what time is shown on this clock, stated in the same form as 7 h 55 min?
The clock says 9 h 17 min
